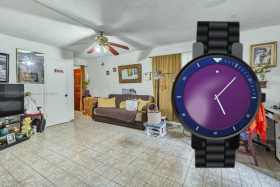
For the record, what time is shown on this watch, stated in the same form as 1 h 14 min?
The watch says 5 h 07 min
